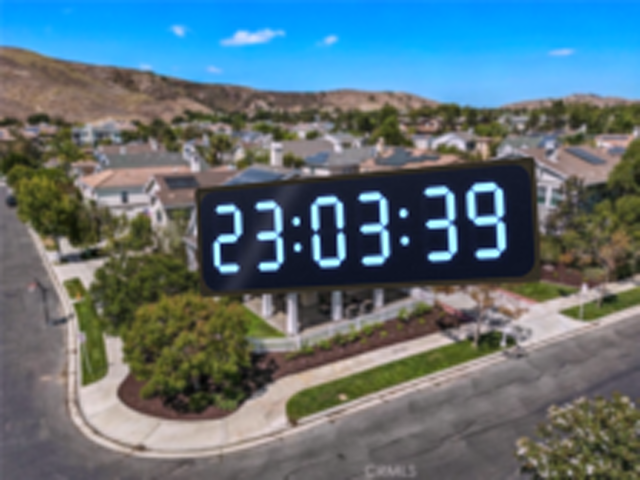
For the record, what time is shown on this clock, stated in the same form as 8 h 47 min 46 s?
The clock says 23 h 03 min 39 s
